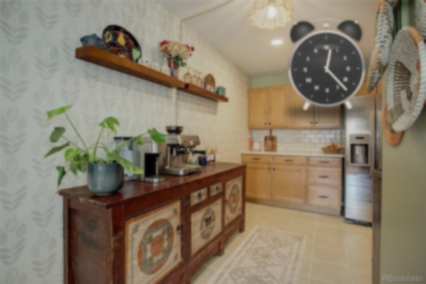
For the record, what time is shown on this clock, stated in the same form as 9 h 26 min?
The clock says 12 h 23 min
